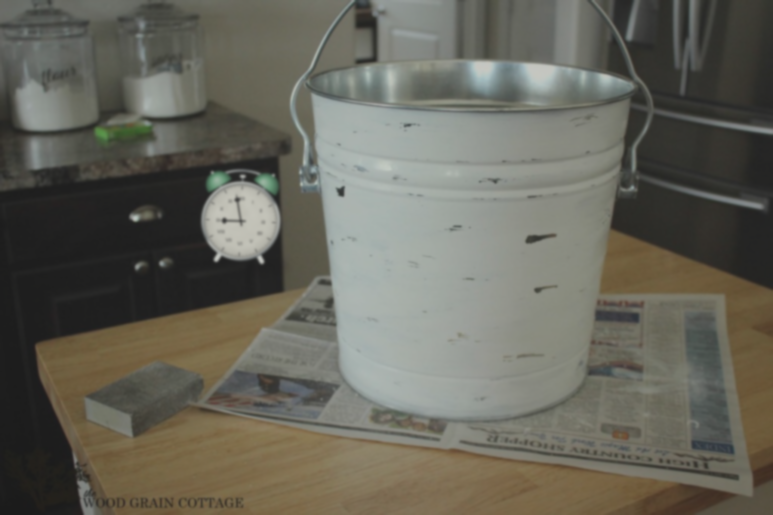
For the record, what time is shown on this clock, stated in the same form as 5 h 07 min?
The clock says 8 h 58 min
